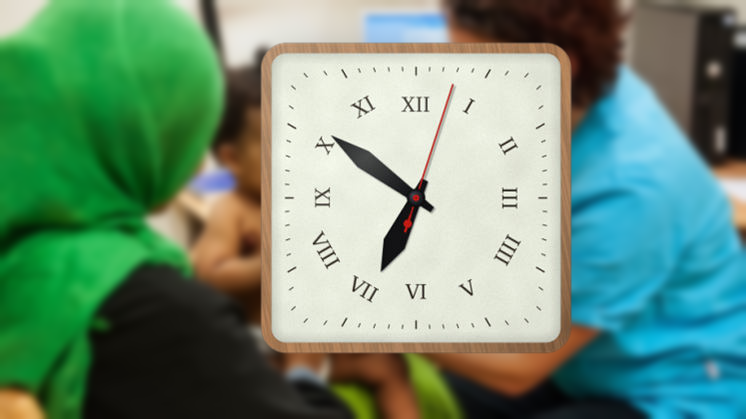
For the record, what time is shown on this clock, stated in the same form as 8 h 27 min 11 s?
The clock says 6 h 51 min 03 s
